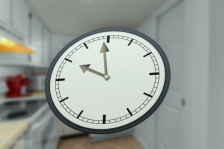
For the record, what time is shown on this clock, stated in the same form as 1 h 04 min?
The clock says 9 h 59 min
